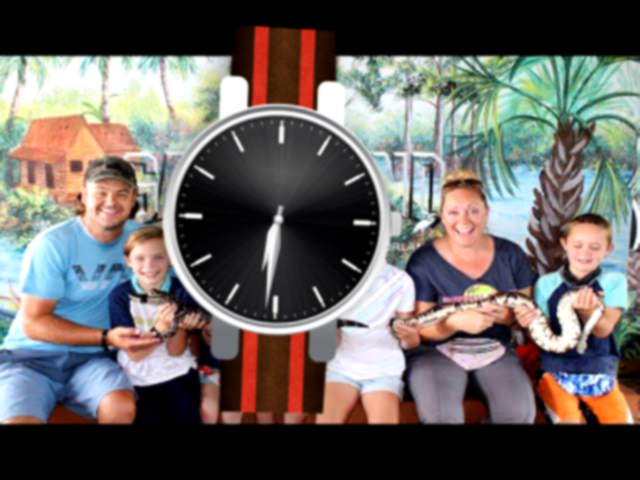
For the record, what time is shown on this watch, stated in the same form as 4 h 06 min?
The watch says 6 h 31 min
